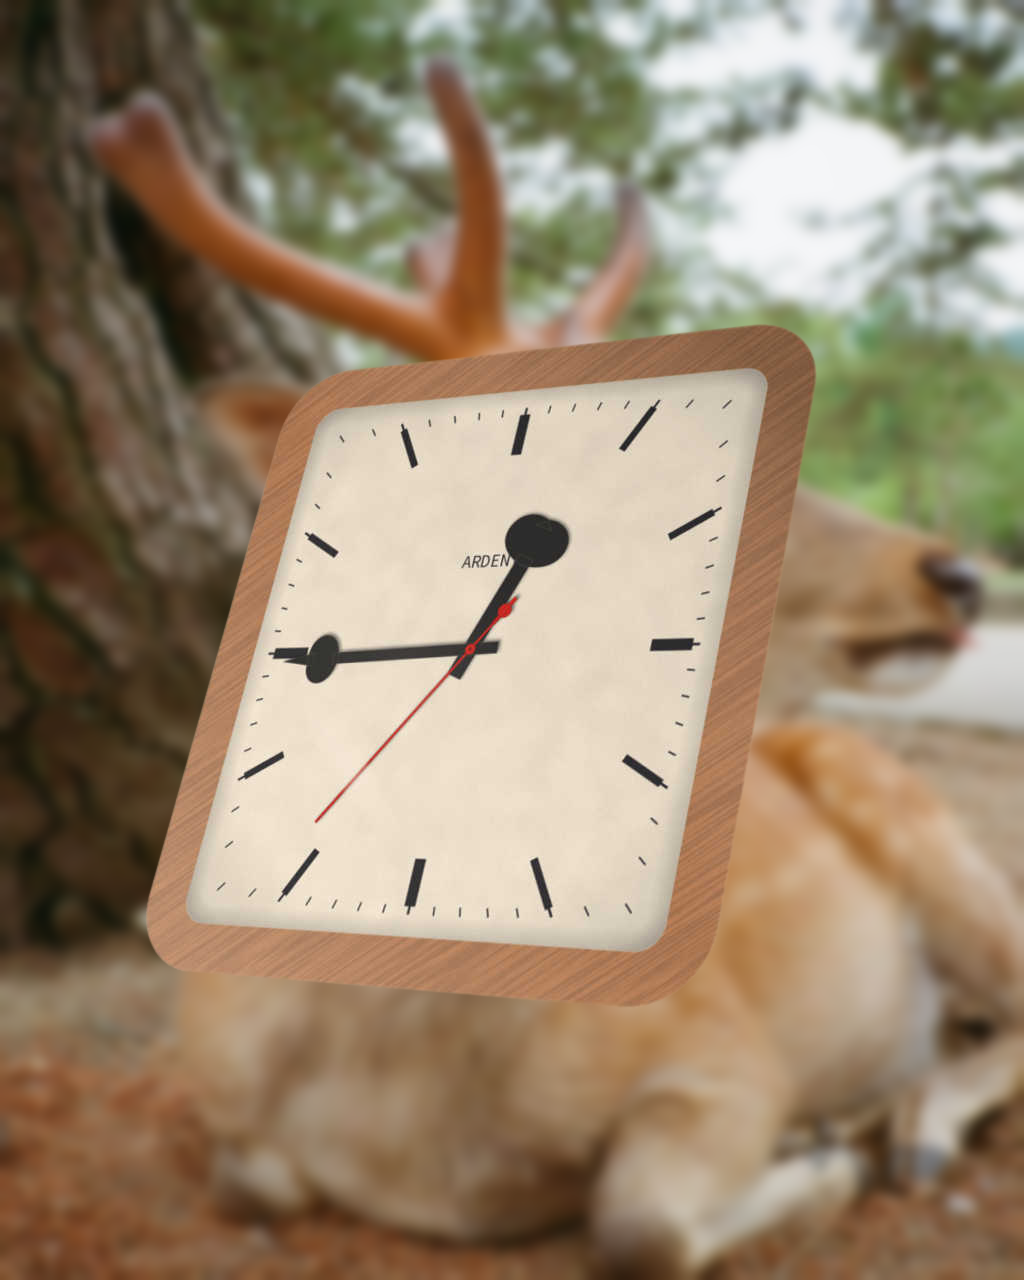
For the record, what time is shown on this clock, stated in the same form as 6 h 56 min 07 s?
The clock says 12 h 44 min 36 s
